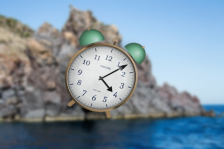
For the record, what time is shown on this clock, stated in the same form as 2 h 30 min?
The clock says 4 h 07 min
